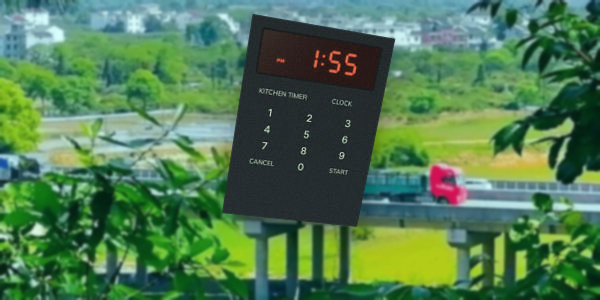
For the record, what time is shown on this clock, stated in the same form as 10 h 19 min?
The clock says 1 h 55 min
